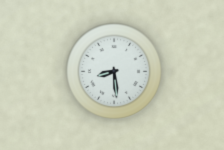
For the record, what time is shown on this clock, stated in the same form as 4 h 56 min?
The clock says 8 h 29 min
